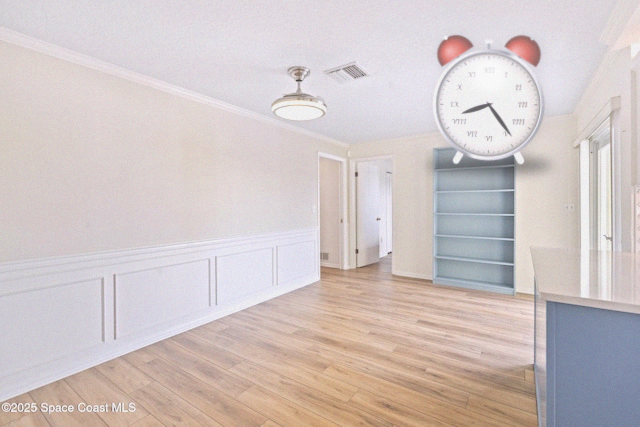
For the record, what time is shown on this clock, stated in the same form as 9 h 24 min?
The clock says 8 h 24 min
